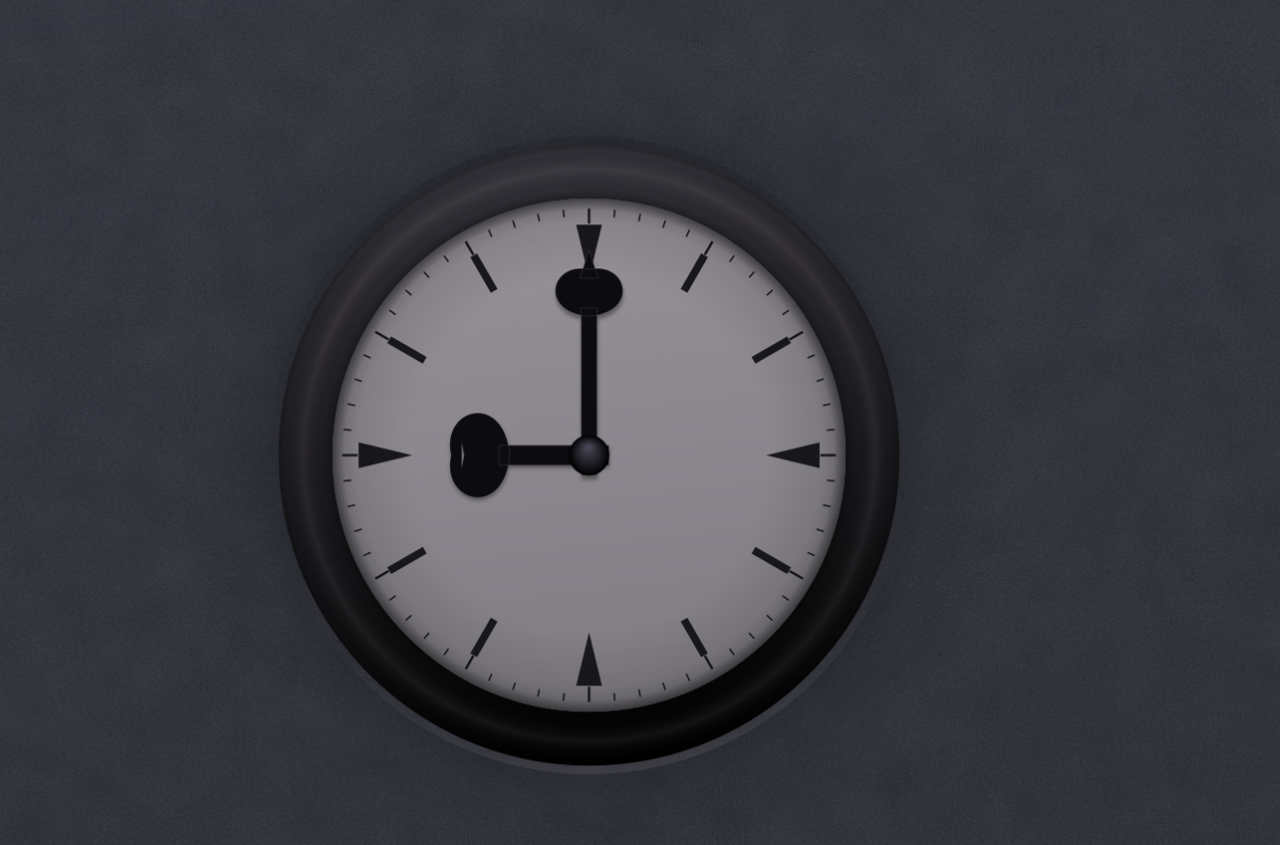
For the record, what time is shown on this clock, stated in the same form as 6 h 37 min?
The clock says 9 h 00 min
